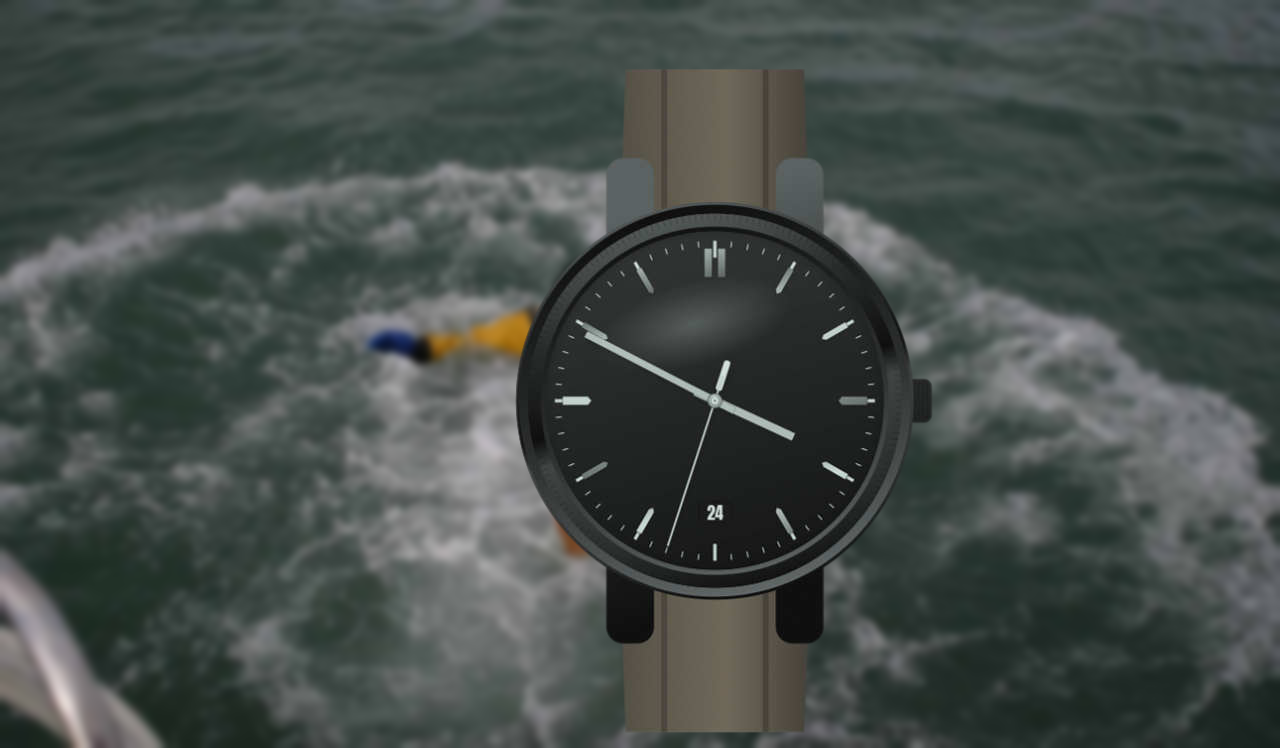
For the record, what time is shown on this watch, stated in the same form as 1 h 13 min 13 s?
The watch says 3 h 49 min 33 s
